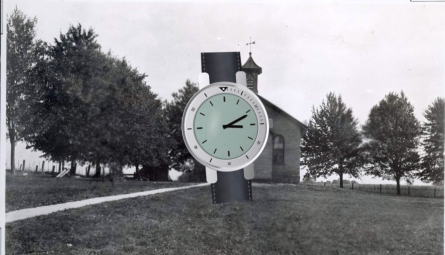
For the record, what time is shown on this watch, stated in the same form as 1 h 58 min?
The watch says 3 h 11 min
